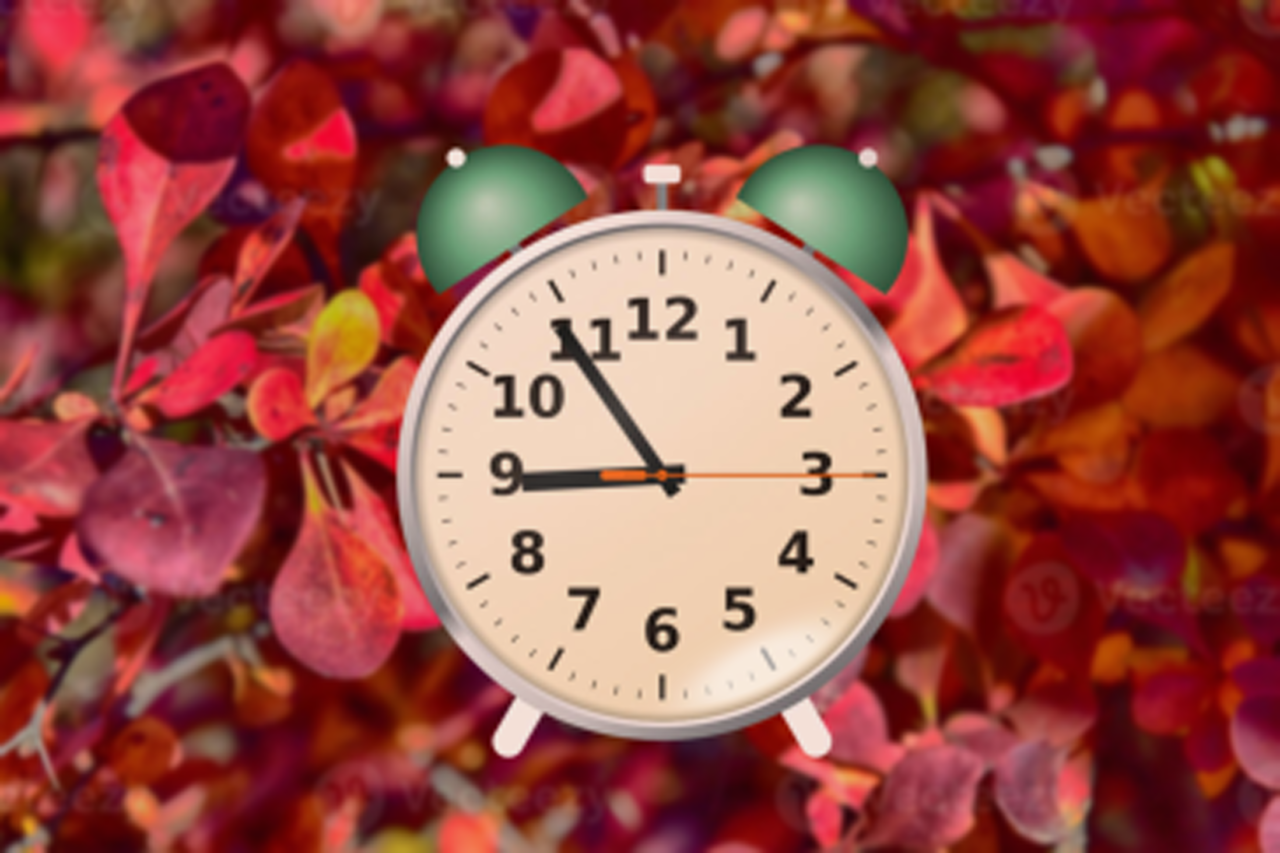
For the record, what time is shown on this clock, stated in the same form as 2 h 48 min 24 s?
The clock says 8 h 54 min 15 s
